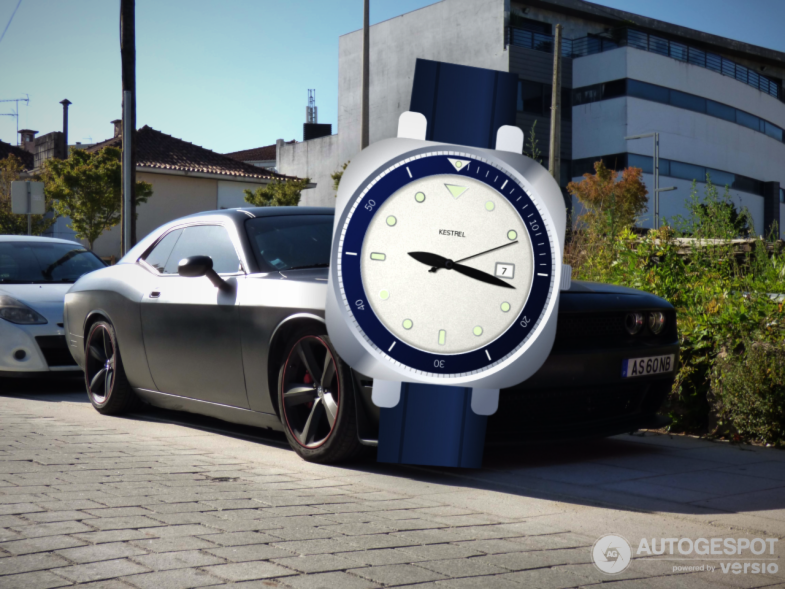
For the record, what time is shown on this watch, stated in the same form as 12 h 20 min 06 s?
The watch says 9 h 17 min 11 s
